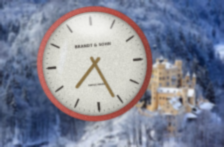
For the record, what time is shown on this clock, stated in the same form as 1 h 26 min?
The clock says 7 h 26 min
